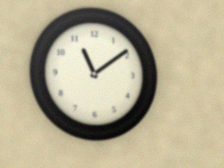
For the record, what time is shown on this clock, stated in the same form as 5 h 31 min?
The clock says 11 h 09 min
